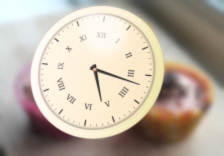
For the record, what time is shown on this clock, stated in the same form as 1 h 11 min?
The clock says 5 h 17 min
